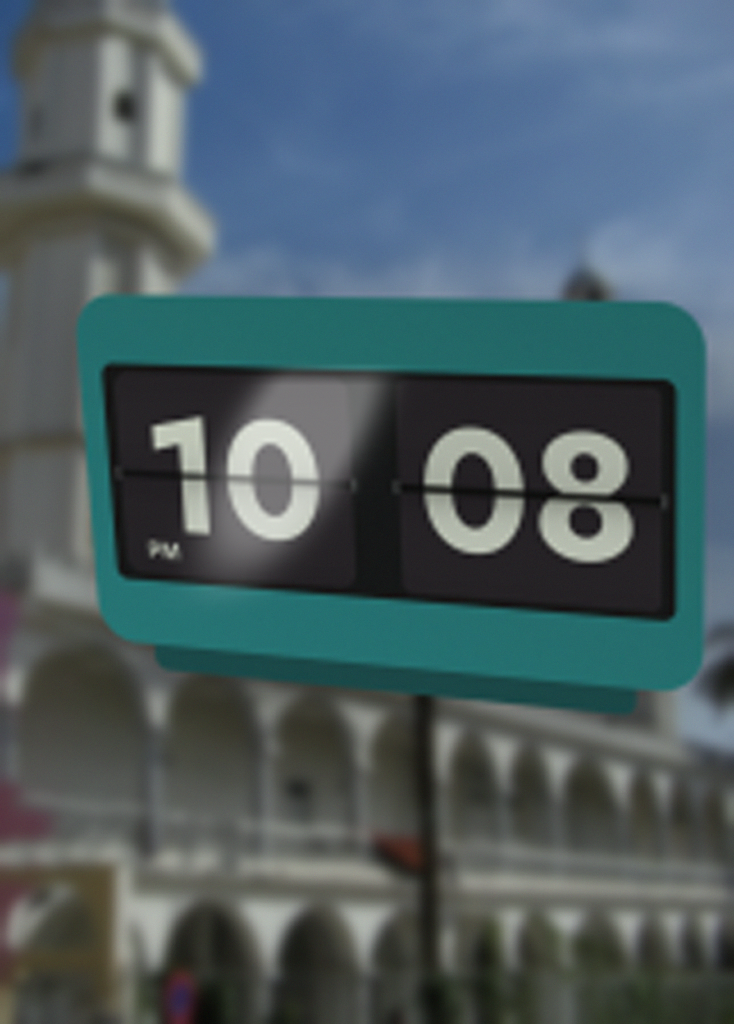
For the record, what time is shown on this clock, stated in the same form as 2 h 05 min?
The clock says 10 h 08 min
